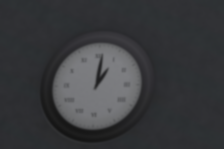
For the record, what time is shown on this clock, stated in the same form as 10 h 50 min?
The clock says 1 h 01 min
